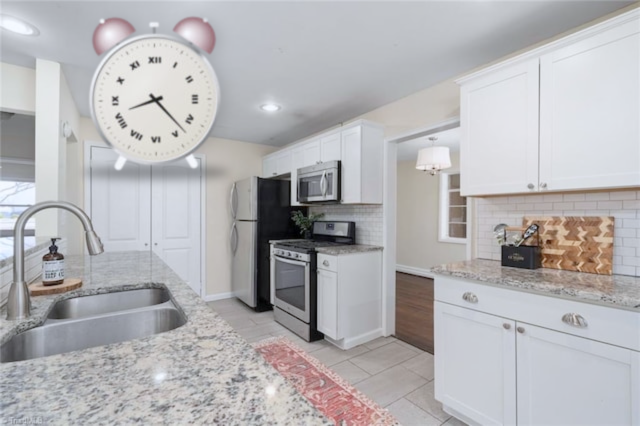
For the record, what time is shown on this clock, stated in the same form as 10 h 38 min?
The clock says 8 h 23 min
